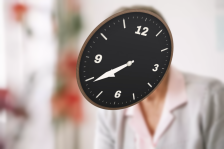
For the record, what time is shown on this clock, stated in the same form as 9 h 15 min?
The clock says 7 h 39 min
